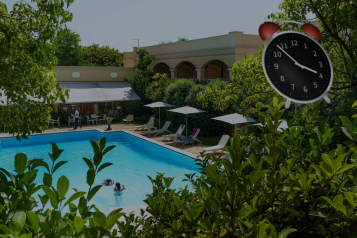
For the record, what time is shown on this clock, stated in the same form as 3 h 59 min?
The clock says 3 h 53 min
